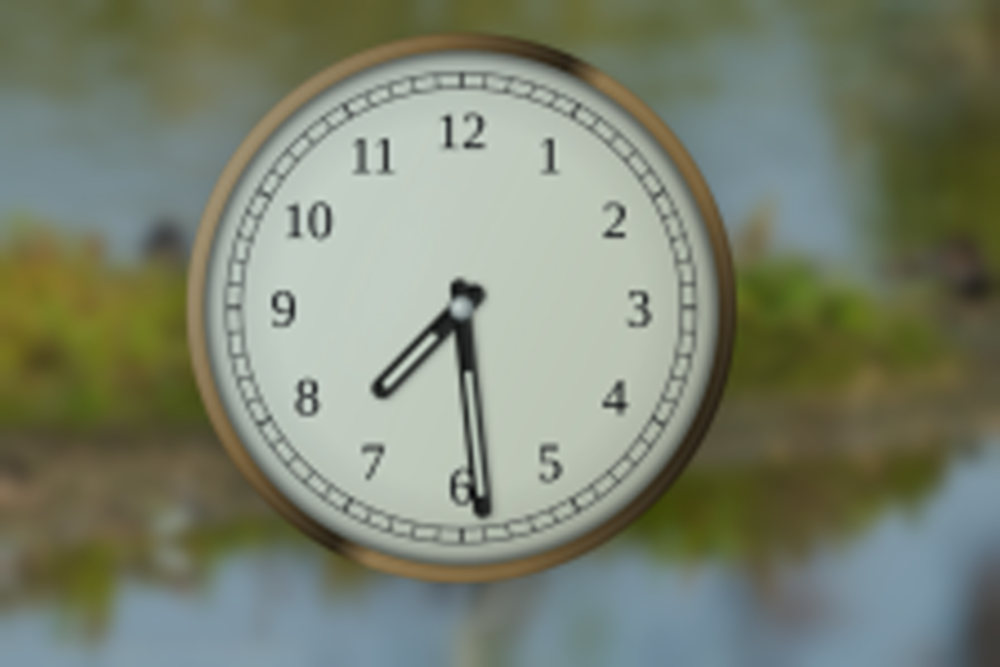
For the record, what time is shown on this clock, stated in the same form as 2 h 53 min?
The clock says 7 h 29 min
